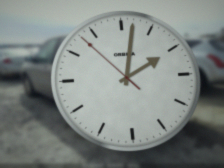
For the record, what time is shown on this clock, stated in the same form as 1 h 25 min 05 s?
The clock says 2 h 01 min 53 s
